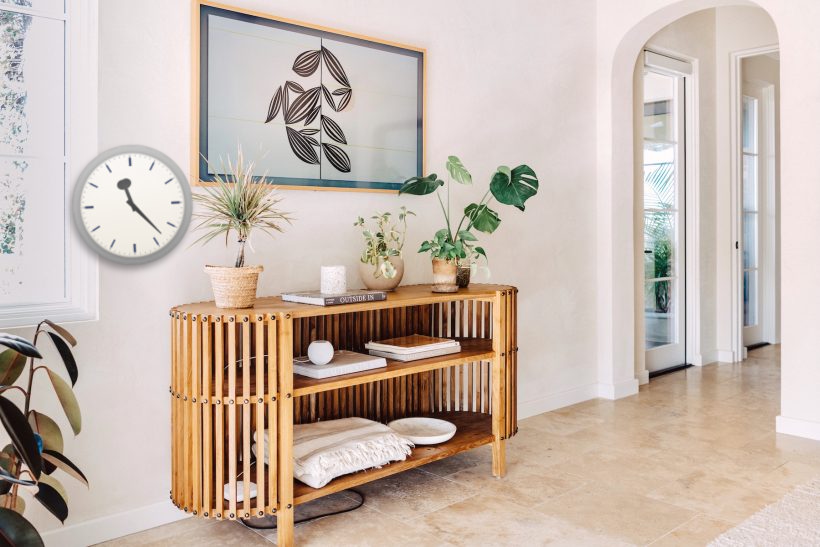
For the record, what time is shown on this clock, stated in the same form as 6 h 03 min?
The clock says 11 h 23 min
